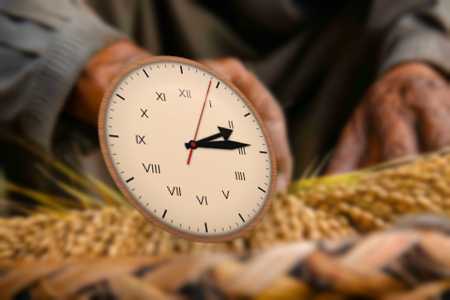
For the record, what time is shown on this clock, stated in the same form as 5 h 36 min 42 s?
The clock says 2 h 14 min 04 s
